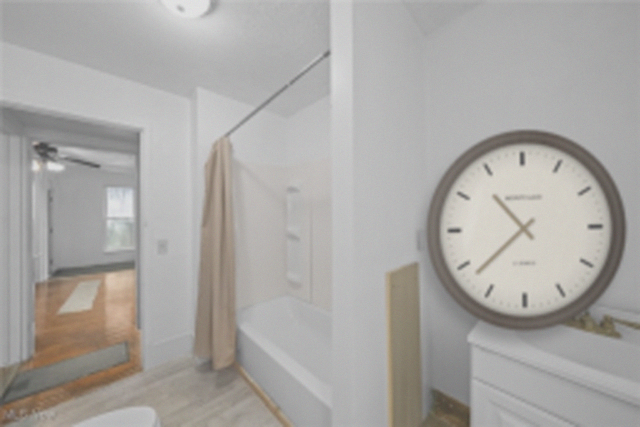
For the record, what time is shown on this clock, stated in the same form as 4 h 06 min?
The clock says 10 h 38 min
